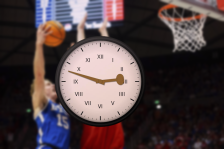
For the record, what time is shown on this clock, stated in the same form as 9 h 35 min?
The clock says 2 h 48 min
